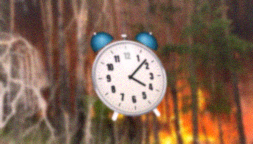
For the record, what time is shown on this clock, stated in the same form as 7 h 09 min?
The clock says 4 h 08 min
